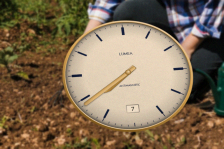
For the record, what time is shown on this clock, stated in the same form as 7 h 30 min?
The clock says 7 h 39 min
